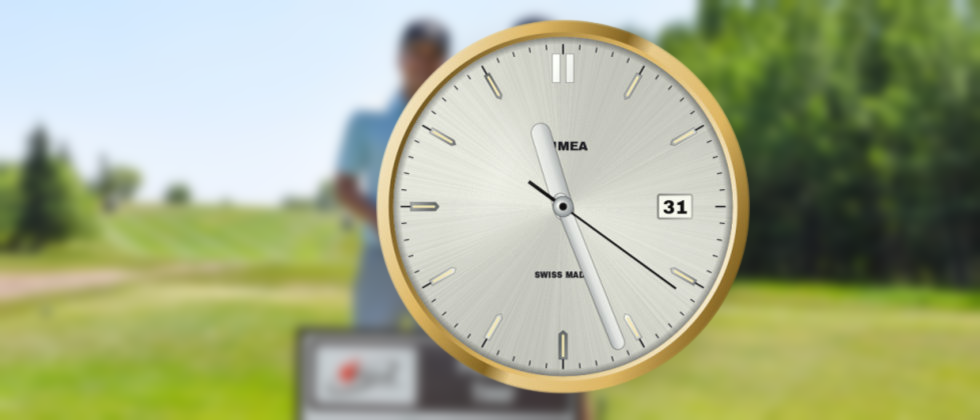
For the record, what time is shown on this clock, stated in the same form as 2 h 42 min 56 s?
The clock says 11 h 26 min 21 s
